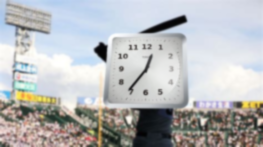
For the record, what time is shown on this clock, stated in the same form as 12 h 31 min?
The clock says 12 h 36 min
